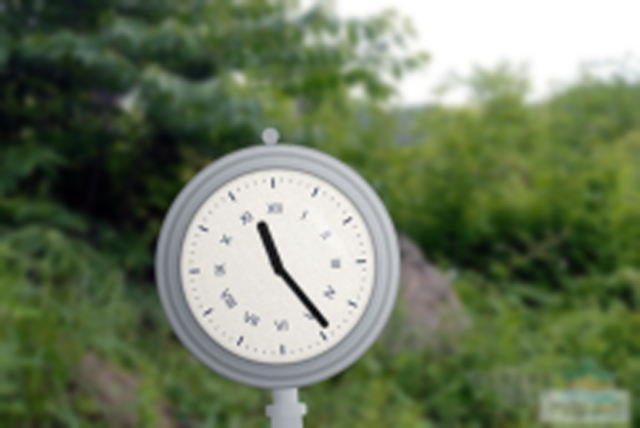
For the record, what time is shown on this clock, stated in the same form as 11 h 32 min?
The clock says 11 h 24 min
